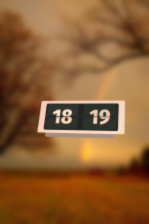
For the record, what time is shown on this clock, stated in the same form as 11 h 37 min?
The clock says 18 h 19 min
